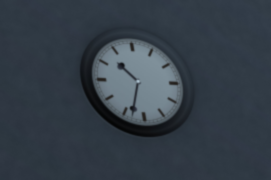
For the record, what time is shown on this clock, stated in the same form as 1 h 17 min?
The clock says 10 h 33 min
